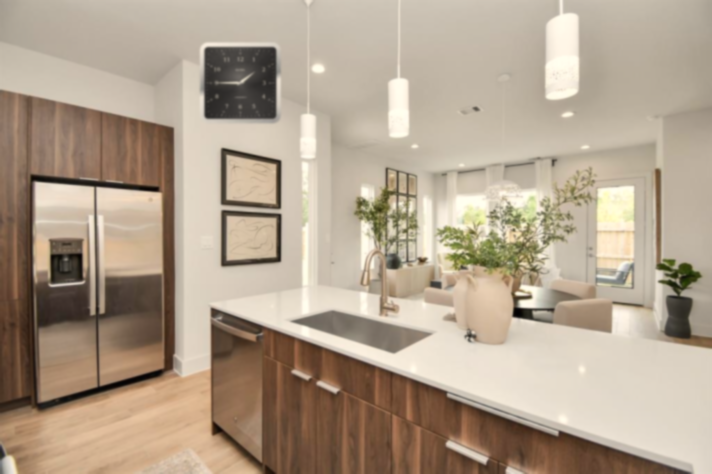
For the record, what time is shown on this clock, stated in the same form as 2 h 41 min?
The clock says 1 h 45 min
